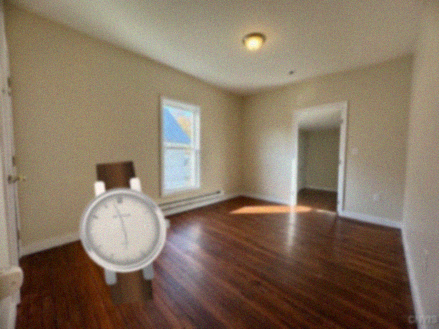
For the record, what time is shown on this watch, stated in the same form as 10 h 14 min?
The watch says 5 h 58 min
